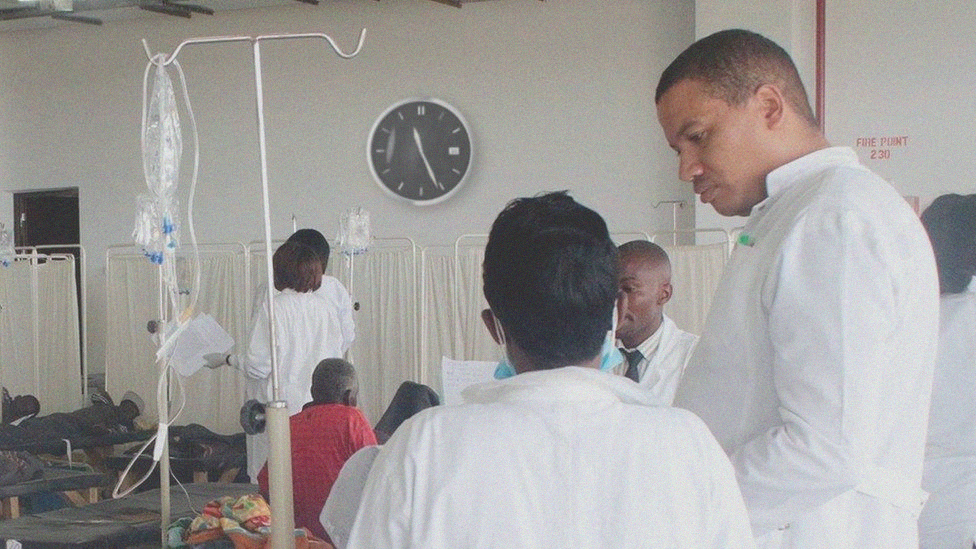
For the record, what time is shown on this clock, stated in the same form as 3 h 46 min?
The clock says 11 h 26 min
